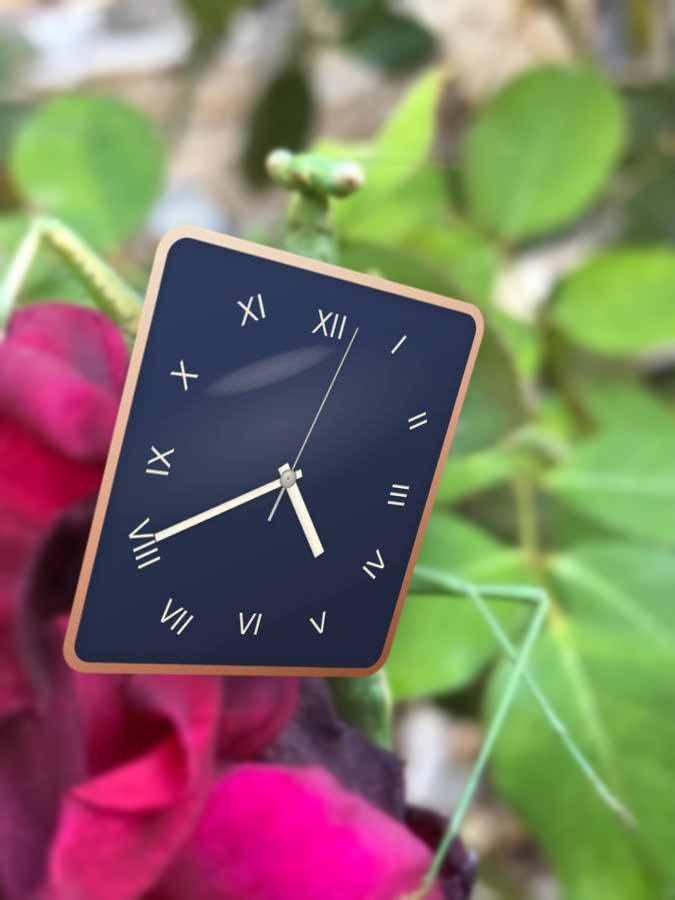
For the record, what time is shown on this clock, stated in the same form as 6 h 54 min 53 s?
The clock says 4 h 40 min 02 s
